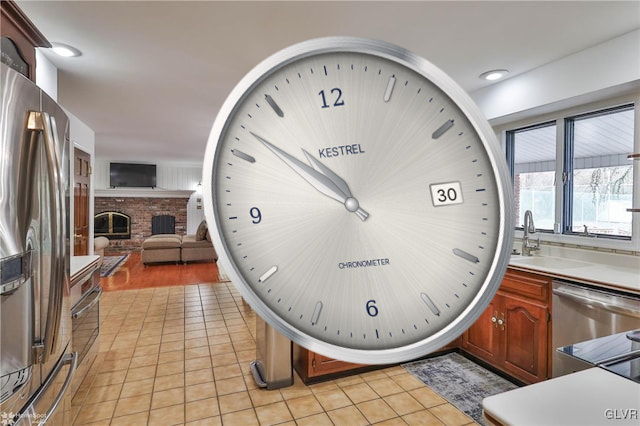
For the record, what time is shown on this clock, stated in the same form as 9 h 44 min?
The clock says 10 h 52 min
